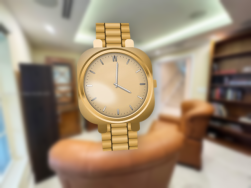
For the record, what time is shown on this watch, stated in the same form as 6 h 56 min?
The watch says 4 h 01 min
